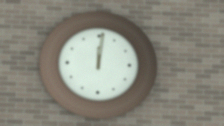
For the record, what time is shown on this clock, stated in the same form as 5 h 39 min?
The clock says 12 h 01 min
